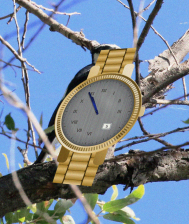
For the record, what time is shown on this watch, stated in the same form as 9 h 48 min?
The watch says 10 h 54 min
